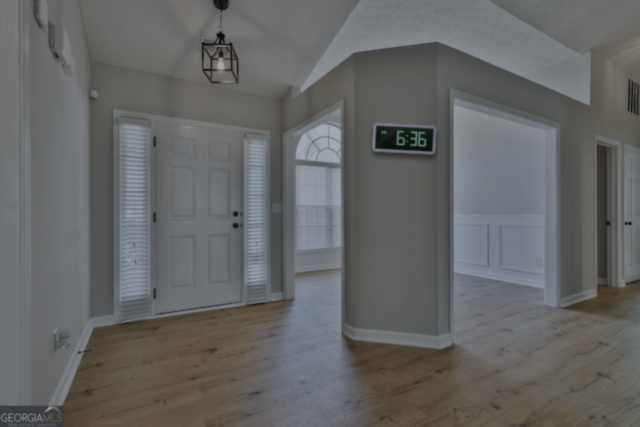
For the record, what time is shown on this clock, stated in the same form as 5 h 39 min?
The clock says 6 h 36 min
